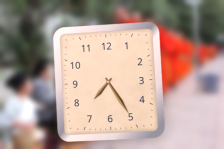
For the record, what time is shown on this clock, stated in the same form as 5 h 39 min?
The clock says 7 h 25 min
